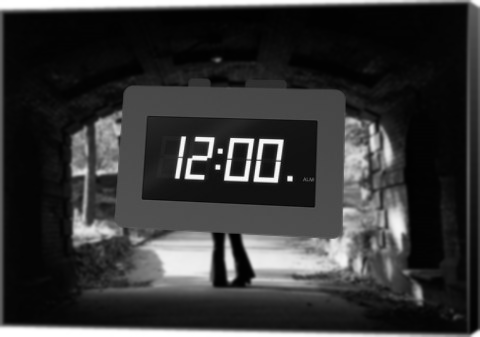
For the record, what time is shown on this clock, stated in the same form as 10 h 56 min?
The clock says 12 h 00 min
